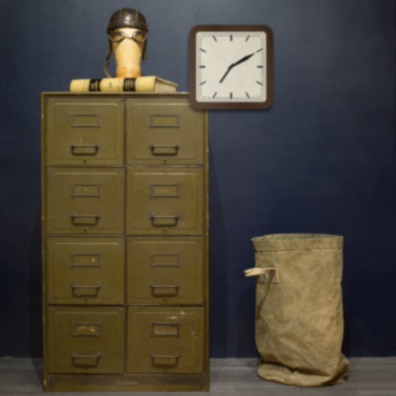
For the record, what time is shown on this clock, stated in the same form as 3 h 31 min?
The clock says 7 h 10 min
